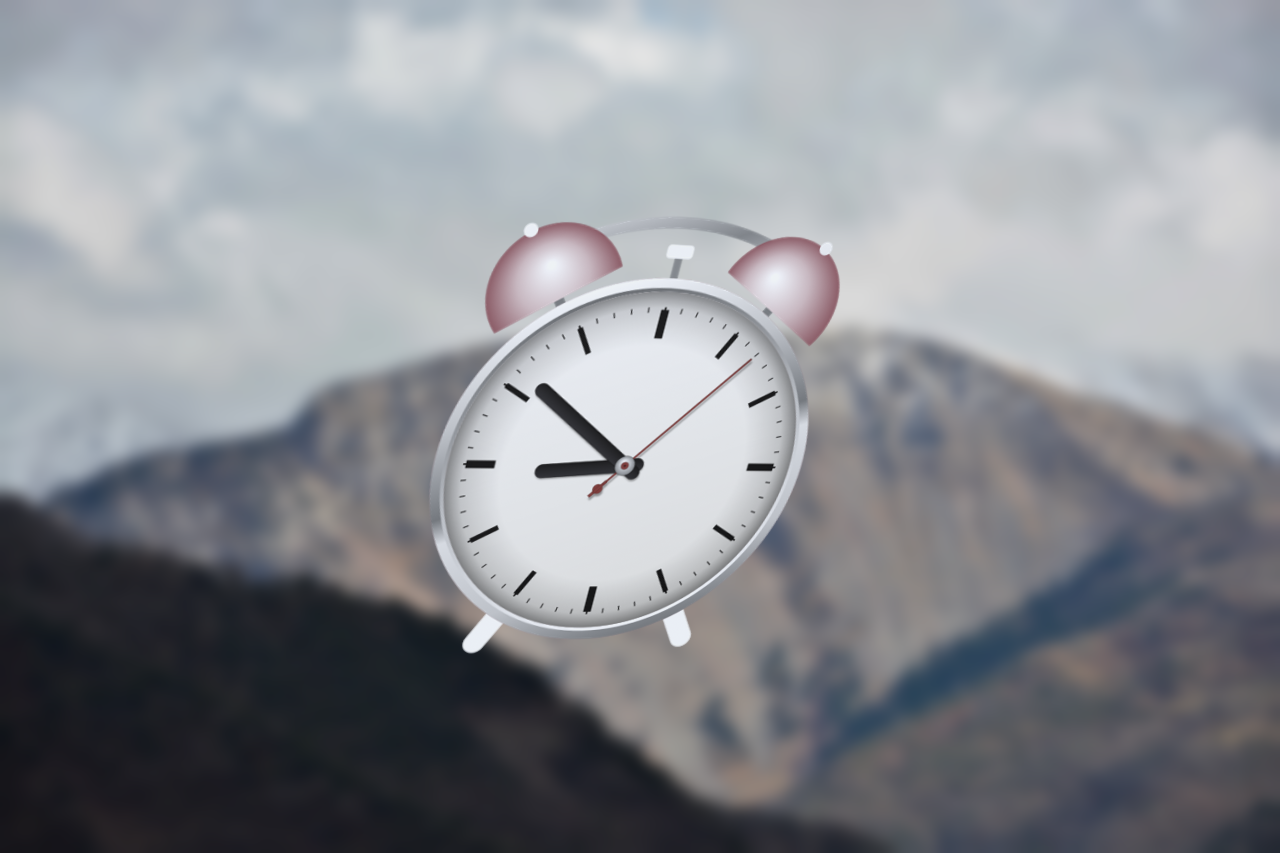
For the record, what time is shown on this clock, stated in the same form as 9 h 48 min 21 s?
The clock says 8 h 51 min 07 s
